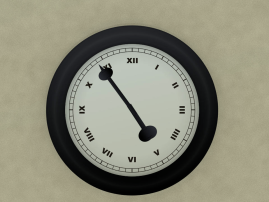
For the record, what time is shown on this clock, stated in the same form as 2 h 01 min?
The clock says 4 h 54 min
